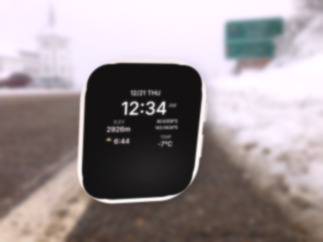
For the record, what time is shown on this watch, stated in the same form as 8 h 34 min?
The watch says 12 h 34 min
